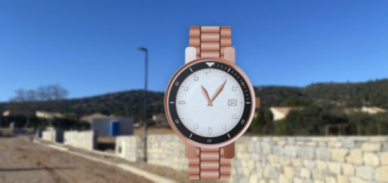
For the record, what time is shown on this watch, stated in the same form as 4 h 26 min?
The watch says 11 h 06 min
